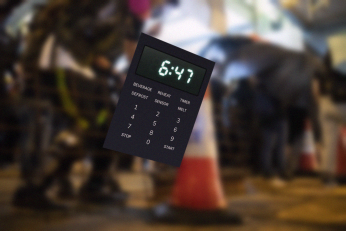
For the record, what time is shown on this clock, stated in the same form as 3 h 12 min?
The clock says 6 h 47 min
